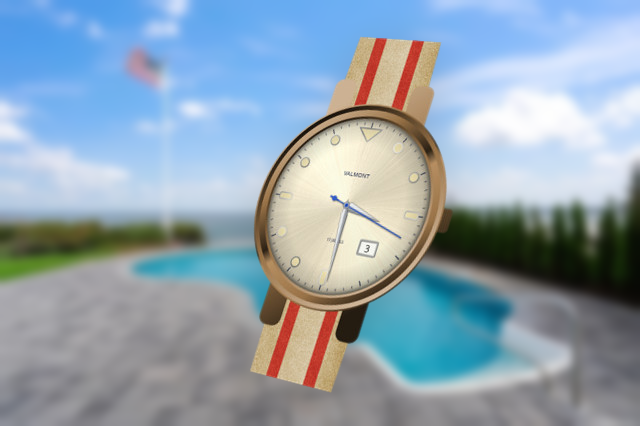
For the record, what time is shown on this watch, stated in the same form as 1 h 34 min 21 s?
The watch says 3 h 29 min 18 s
